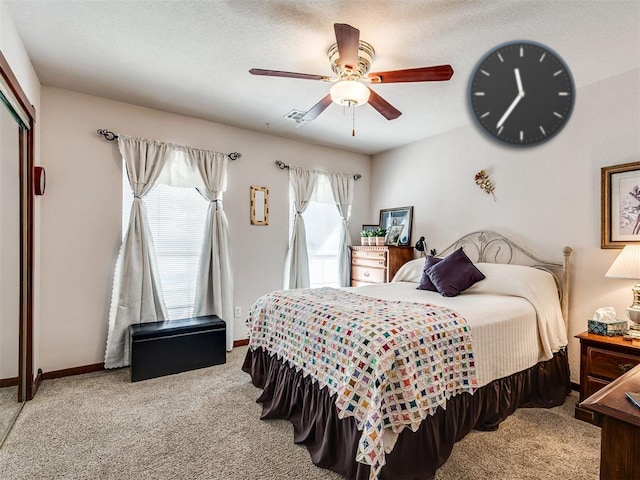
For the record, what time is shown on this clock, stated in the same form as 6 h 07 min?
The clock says 11 h 36 min
